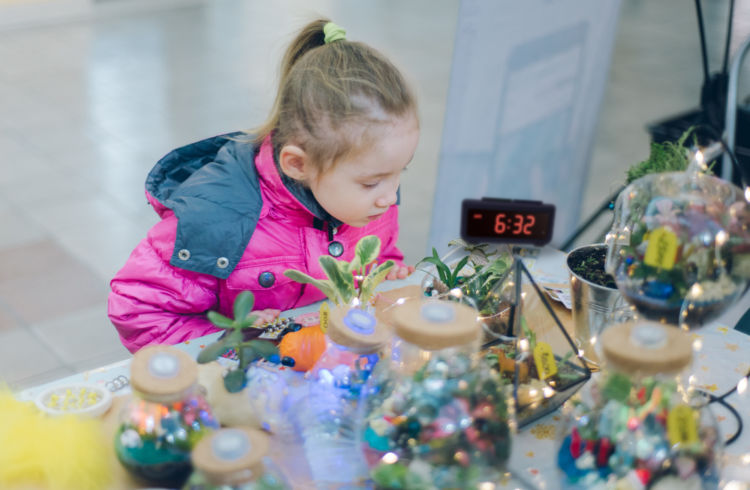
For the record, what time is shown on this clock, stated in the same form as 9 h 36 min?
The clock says 6 h 32 min
